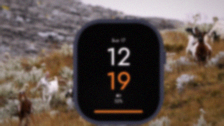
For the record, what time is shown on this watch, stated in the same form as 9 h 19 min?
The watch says 12 h 19 min
